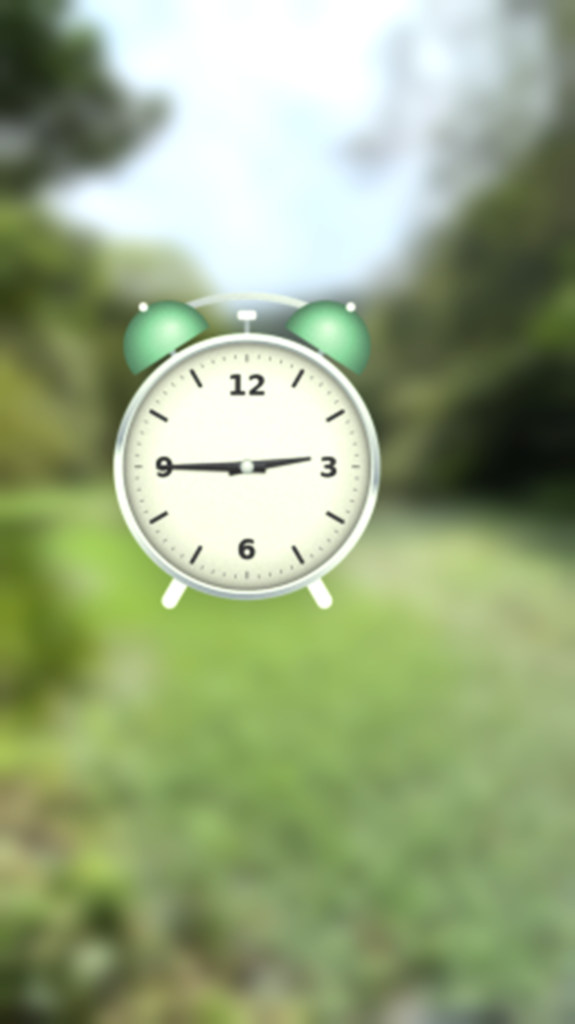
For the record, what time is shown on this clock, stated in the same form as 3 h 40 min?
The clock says 2 h 45 min
